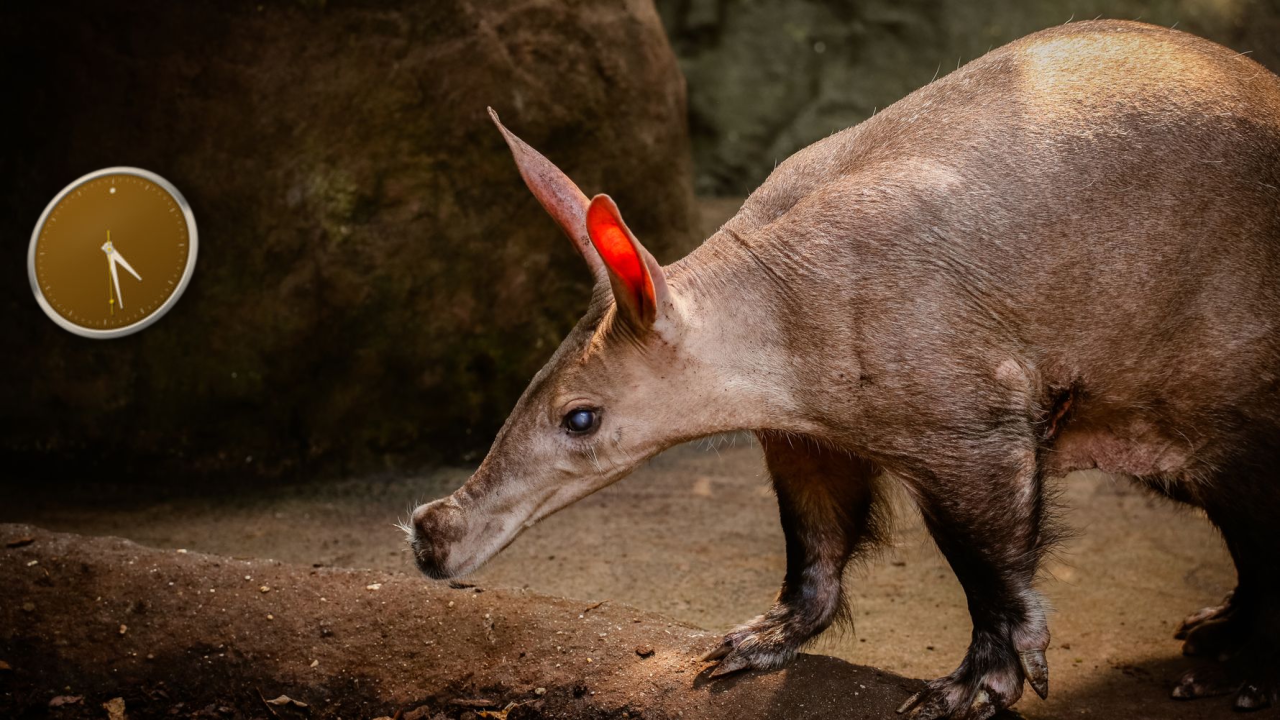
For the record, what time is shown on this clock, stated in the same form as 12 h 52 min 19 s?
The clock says 4 h 27 min 29 s
